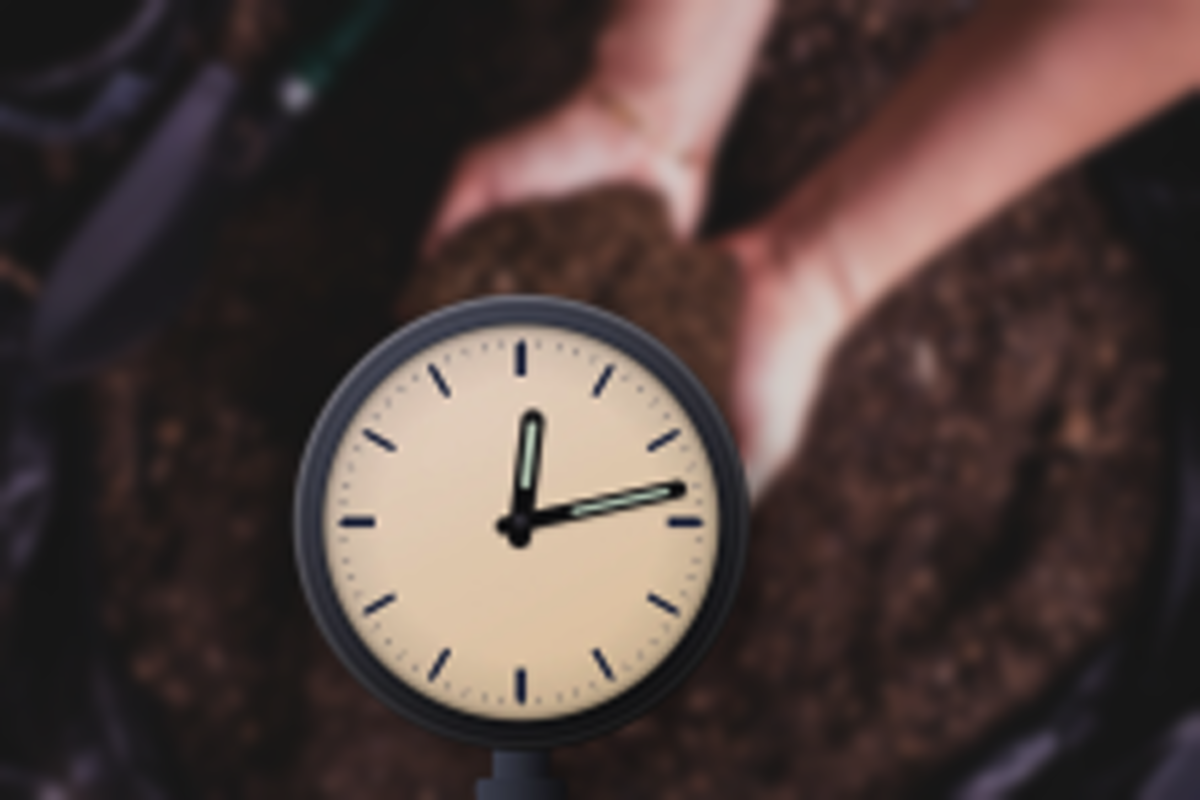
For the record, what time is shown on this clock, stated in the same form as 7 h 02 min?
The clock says 12 h 13 min
